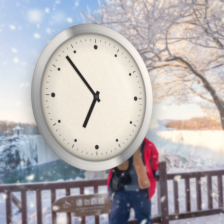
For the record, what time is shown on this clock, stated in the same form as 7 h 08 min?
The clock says 6 h 53 min
